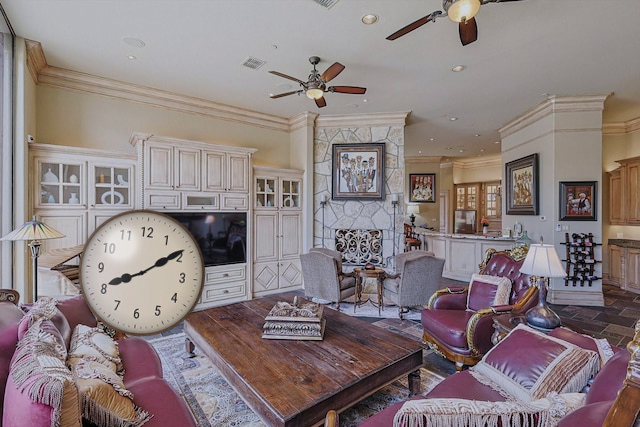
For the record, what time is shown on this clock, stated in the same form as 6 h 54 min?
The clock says 8 h 09 min
